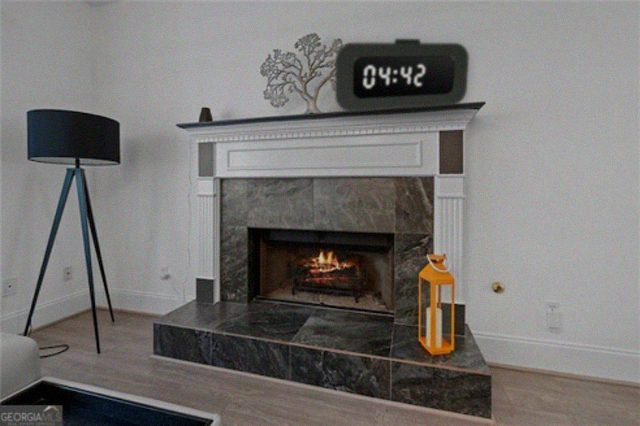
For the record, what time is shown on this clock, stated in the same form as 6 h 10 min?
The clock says 4 h 42 min
